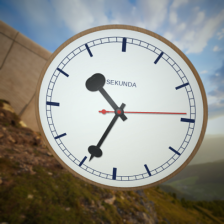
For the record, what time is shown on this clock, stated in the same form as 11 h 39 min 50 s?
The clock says 10 h 34 min 14 s
